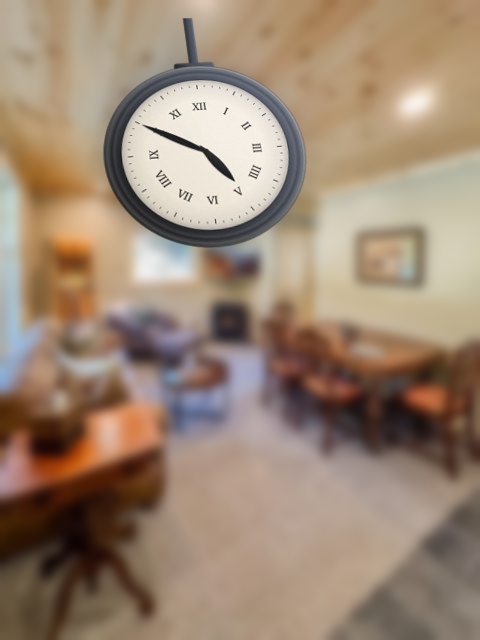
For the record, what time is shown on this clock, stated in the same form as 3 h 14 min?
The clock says 4 h 50 min
